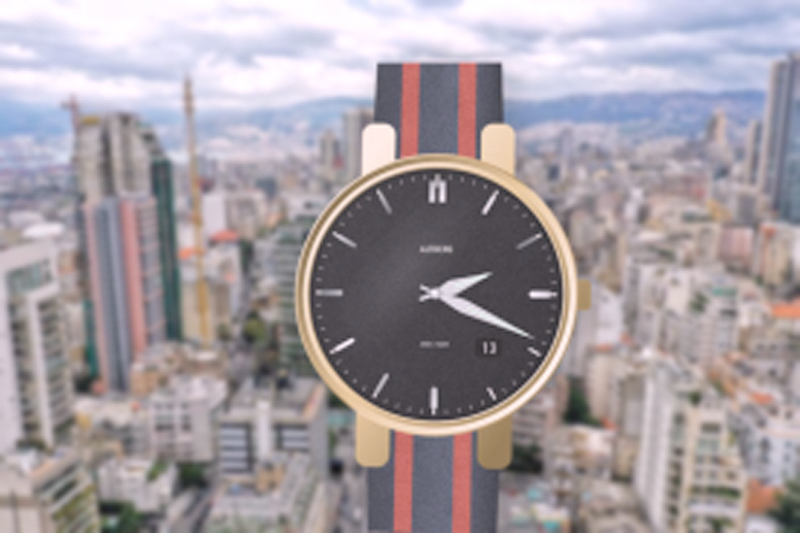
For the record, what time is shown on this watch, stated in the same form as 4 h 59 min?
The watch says 2 h 19 min
